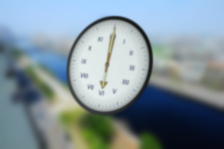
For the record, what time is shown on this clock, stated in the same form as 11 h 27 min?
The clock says 6 h 00 min
